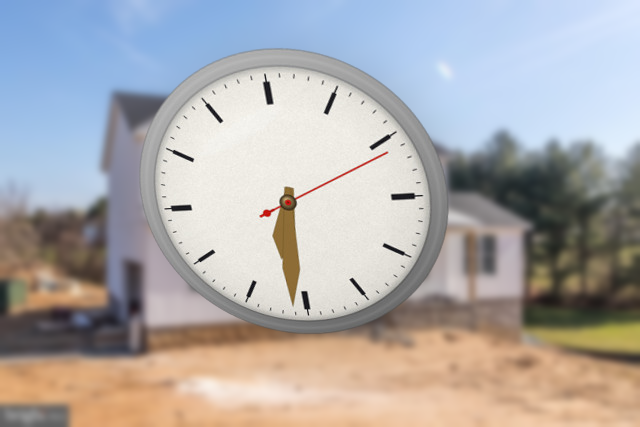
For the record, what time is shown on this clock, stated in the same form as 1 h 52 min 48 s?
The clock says 6 h 31 min 11 s
